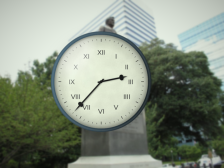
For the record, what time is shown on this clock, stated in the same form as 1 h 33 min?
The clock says 2 h 37 min
